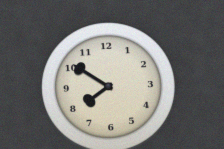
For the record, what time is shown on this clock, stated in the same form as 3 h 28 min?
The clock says 7 h 51 min
